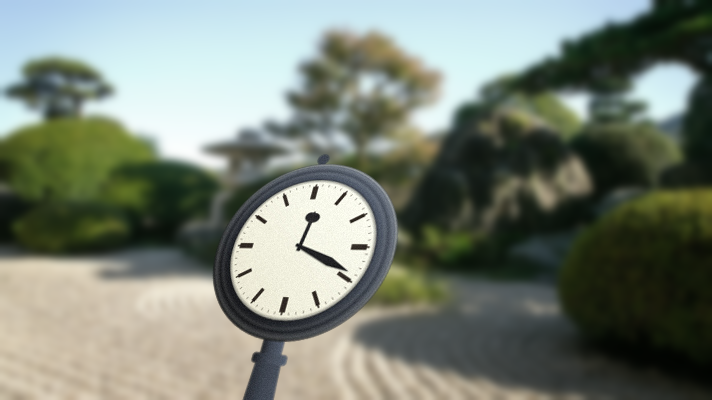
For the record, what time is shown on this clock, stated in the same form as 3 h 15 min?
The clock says 12 h 19 min
